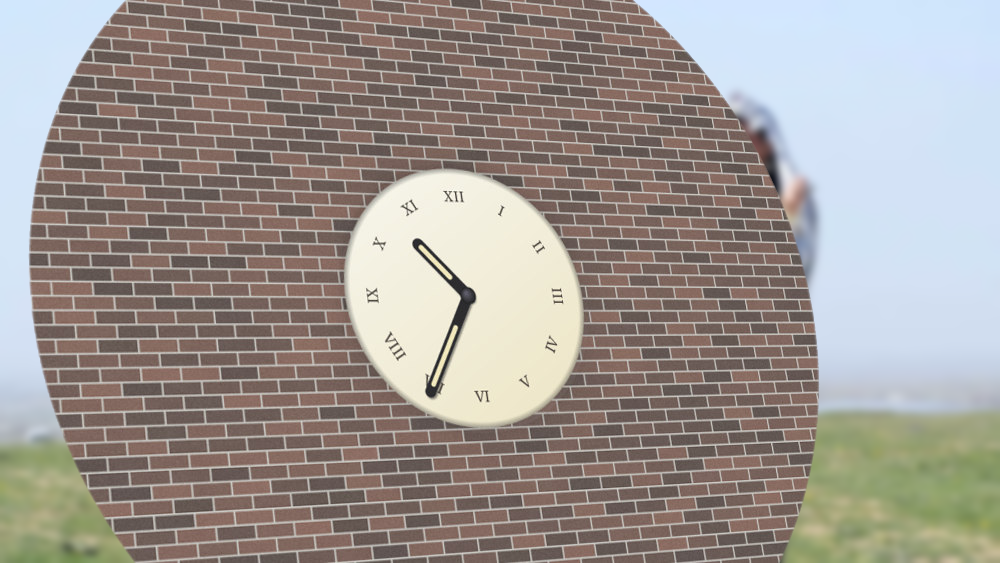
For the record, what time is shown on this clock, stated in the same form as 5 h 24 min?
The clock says 10 h 35 min
